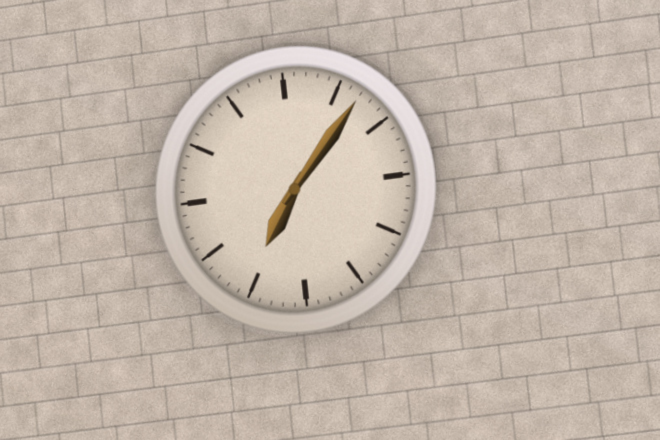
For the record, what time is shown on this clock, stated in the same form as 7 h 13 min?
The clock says 7 h 07 min
